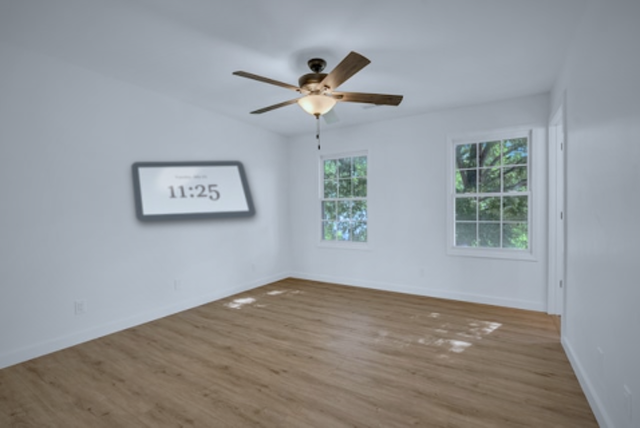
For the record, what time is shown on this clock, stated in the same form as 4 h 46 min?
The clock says 11 h 25 min
